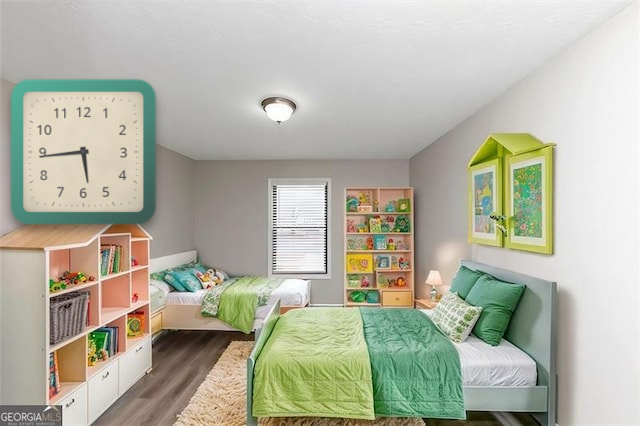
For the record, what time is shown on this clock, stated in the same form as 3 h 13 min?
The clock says 5 h 44 min
